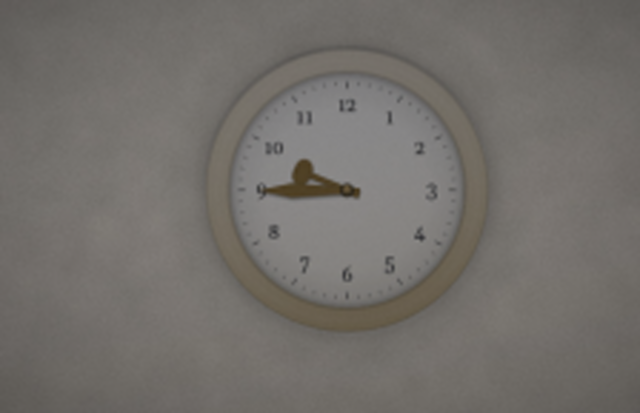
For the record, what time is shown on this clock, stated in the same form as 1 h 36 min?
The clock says 9 h 45 min
